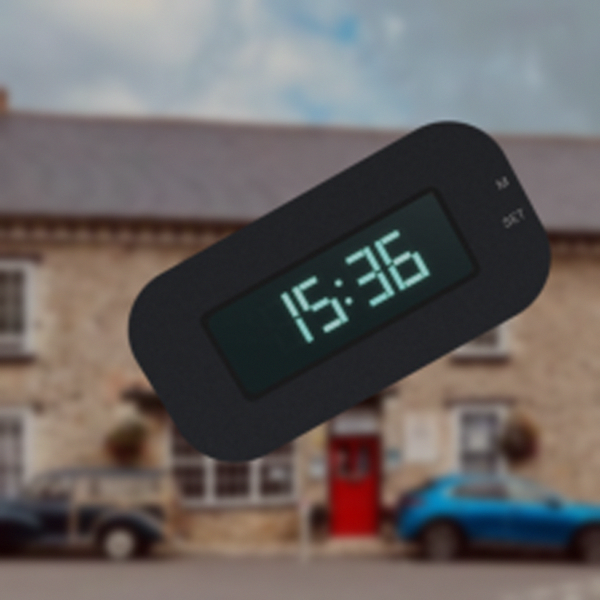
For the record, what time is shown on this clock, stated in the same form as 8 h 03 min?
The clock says 15 h 36 min
